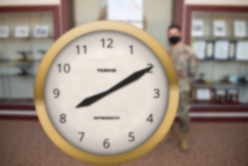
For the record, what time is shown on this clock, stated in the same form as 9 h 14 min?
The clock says 8 h 10 min
